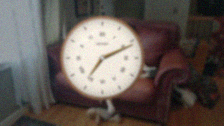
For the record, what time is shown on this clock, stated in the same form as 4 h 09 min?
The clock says 7 h 11 min
